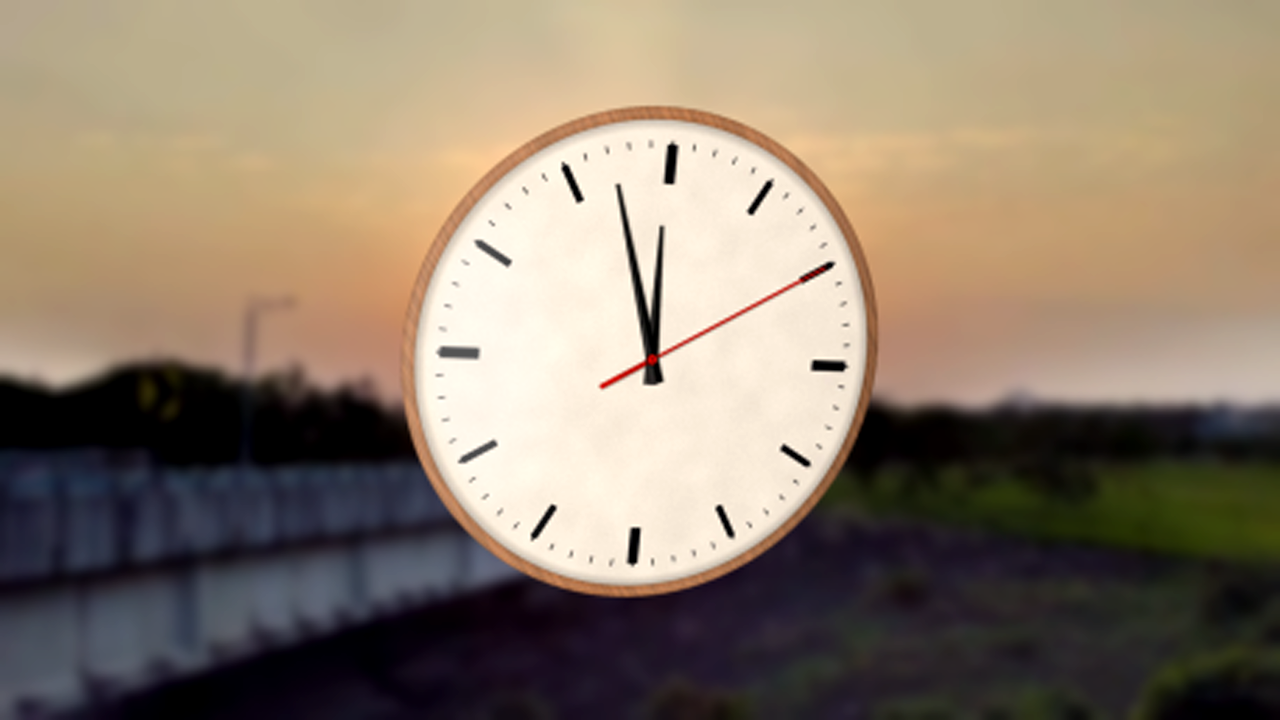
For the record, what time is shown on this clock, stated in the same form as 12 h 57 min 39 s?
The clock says 11 h 57 min 10 s
